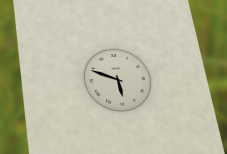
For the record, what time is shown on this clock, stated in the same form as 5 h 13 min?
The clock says 5 h 49 min
